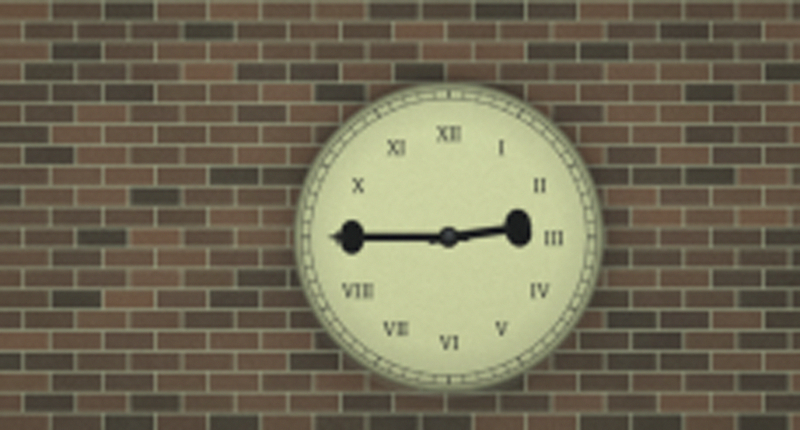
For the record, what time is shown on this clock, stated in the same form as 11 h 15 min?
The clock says 2 h 45 min
